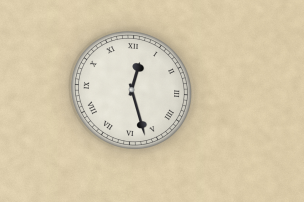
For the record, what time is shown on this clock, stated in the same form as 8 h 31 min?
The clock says 12 h 27 min
